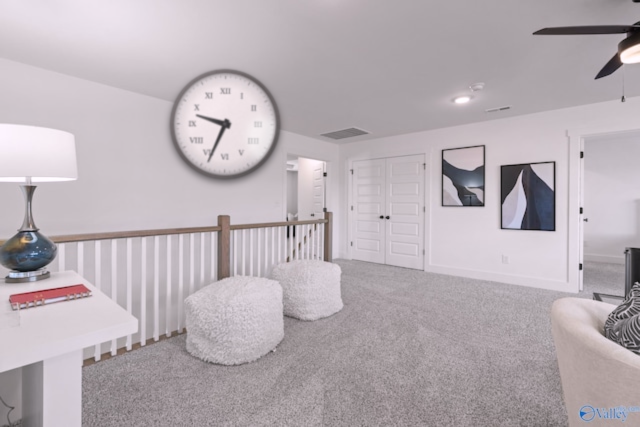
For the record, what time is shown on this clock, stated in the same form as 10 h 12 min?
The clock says 9 h 34 min
